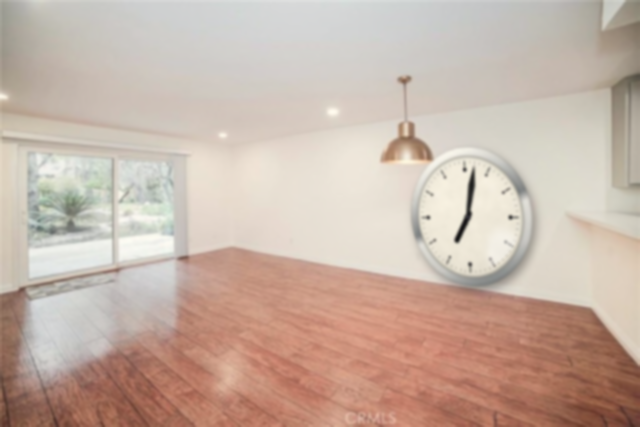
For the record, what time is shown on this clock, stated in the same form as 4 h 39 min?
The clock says 7 h 02 min
